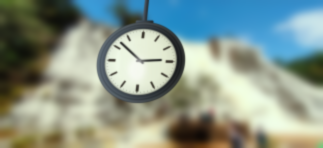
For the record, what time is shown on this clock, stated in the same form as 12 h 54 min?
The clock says 2 h 52 min
